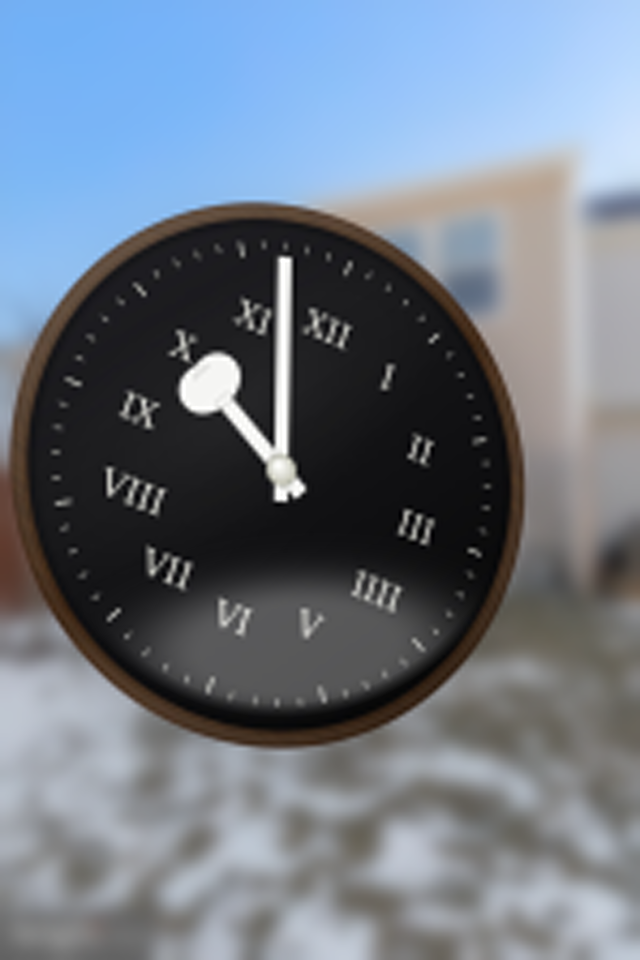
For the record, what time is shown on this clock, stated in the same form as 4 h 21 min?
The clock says 9 h 57 min
